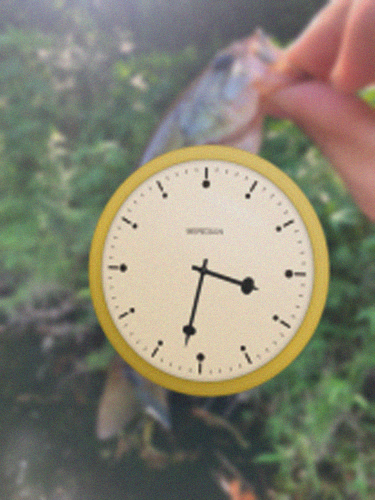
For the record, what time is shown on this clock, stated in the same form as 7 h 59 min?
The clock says 3 h 32 min
